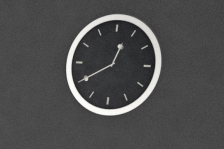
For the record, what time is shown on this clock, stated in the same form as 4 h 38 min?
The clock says 12 h 40 min
